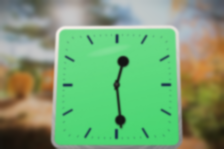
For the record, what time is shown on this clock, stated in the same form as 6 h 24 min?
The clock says 12 h 29 min
